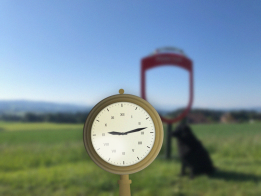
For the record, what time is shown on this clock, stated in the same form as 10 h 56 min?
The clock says 9 h 13 min
